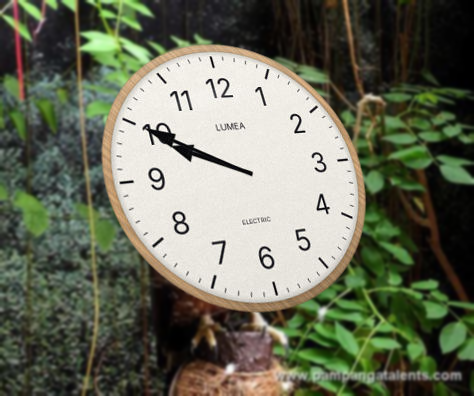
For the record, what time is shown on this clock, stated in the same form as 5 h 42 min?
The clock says 9 h 50 min
